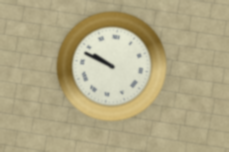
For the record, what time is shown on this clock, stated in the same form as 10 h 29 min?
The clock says 9 h 48 min
